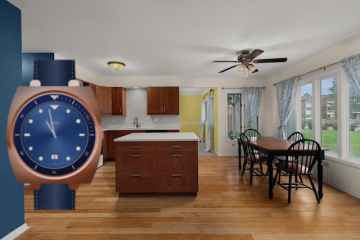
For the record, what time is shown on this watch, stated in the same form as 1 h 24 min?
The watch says 10 h 58 min
